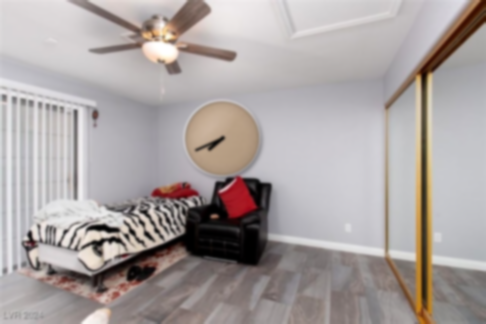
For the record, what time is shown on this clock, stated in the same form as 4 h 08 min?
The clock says 7 h 41 min
